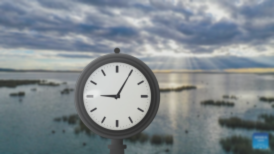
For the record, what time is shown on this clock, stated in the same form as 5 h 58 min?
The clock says 9 h 05 min
